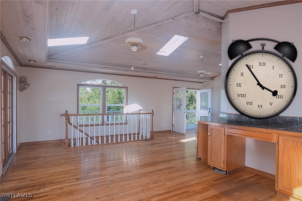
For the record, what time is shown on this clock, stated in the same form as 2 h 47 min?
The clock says 3 h 54 min
